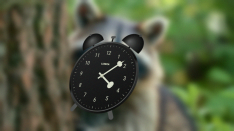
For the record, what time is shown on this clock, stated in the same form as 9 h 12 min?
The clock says 4 h 08 min
